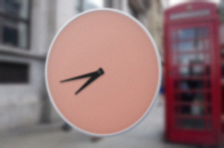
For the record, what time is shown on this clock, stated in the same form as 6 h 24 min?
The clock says 7 h 43 min
